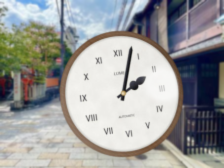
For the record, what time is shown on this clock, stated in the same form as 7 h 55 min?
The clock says 2 h 03 min
